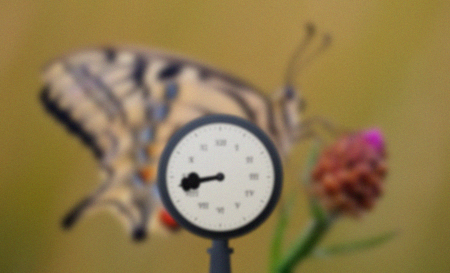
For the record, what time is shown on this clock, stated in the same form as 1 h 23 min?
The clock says 8 h 43 min
